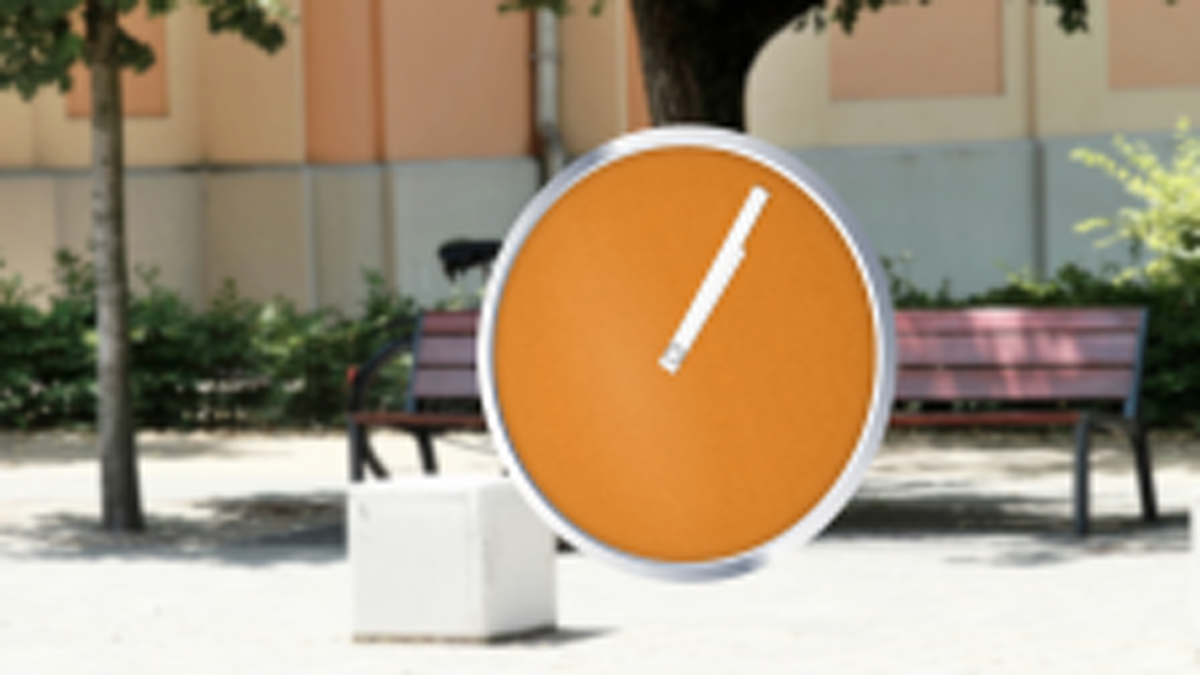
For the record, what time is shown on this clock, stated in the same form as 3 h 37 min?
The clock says 1 h 05 min
